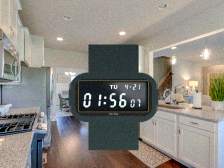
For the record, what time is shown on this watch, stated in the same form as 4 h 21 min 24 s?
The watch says 1 h 56 min 07 s
